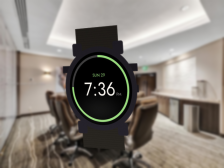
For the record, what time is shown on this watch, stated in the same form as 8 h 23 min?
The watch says 7 h 36 min
